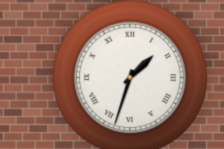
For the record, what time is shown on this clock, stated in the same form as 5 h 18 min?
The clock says 1 h 33 min
